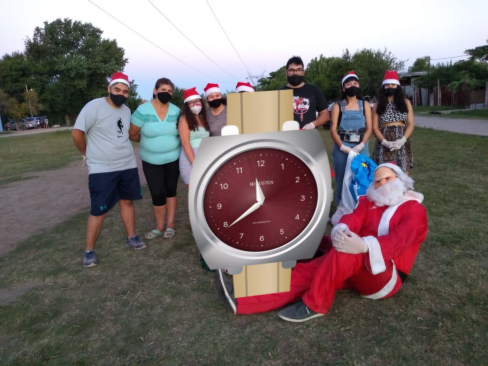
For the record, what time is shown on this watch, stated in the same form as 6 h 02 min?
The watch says 11 h 39 min
